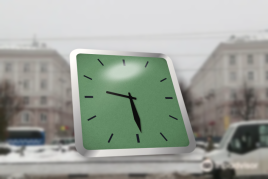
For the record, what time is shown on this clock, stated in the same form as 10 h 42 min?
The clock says 9 h 29 min
